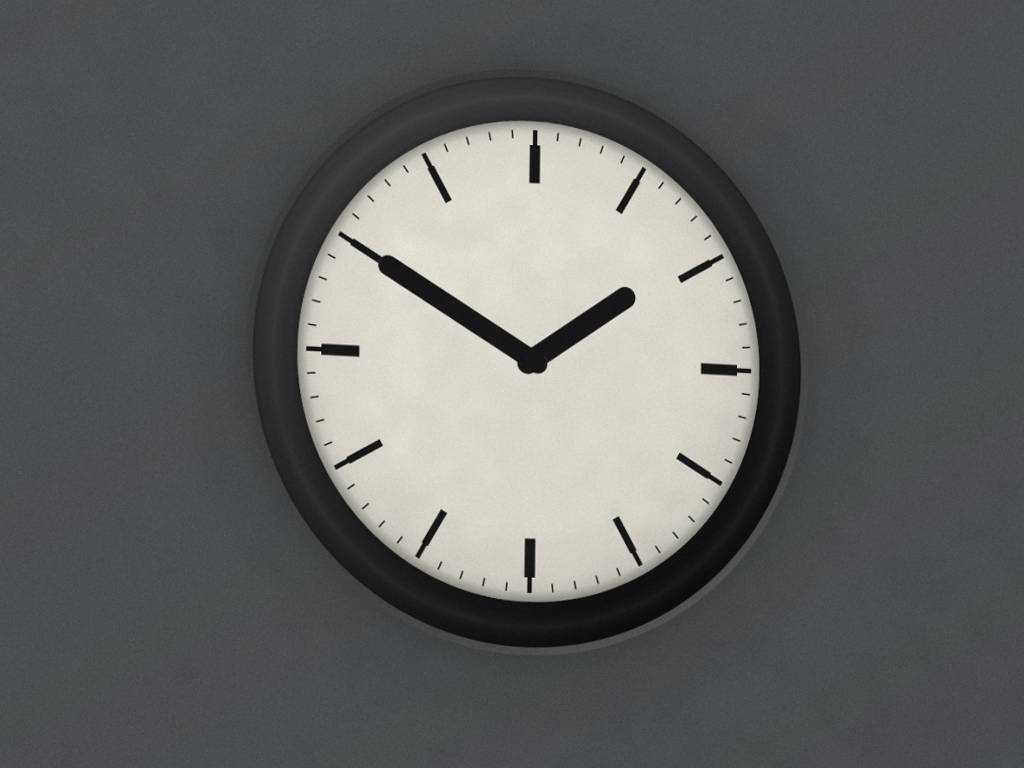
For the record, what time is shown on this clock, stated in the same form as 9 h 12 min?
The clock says 1 h 50 min
